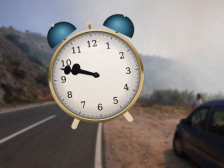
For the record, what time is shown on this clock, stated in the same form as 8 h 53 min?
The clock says 9 h 48 min
